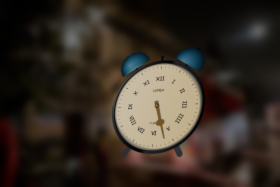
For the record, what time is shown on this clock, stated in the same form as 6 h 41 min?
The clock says 5 h 27 min
